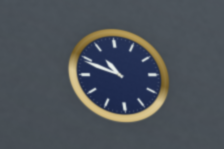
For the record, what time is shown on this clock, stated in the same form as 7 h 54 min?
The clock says 10 h 49 min
